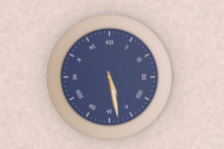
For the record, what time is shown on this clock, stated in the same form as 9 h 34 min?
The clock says 5 h 28 min
